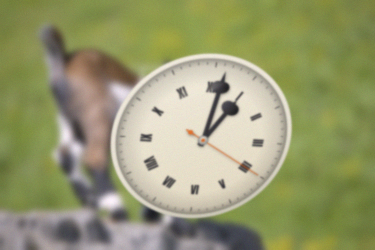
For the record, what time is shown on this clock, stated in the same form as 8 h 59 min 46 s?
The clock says 1 h 01 min 20 s
